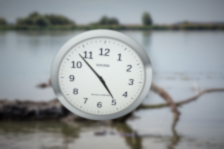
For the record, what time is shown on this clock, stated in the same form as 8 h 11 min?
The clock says 4 h 53 min
